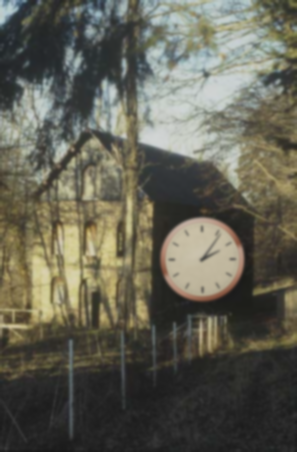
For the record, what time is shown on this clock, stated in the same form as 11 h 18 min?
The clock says 2 h 06 min
